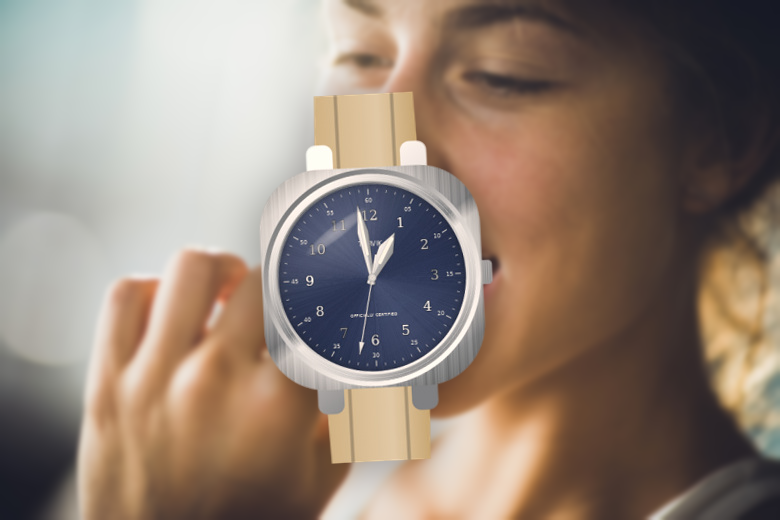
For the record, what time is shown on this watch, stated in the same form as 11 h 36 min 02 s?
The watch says 12 h 58 min 32 s
